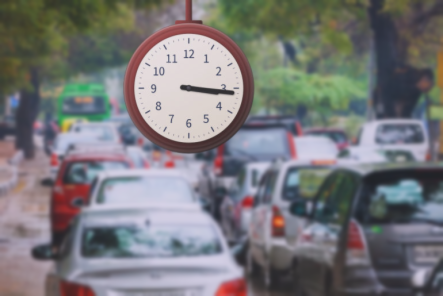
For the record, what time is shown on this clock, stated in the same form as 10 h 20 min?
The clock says 3 h 16 min
